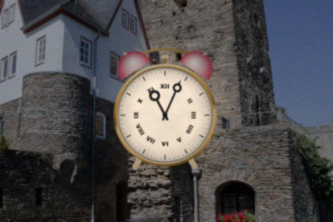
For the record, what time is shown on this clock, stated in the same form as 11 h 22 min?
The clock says 11 h 04 min
